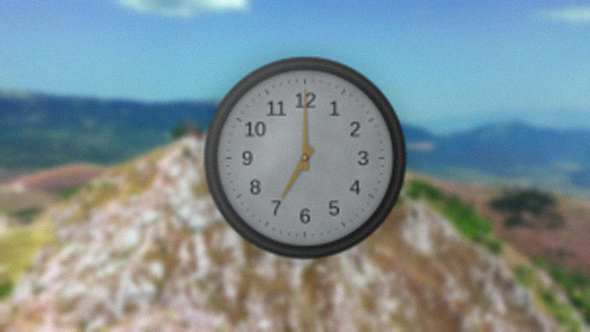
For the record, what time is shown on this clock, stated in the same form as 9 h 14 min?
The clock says 7 h 00 min
